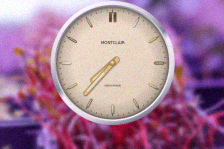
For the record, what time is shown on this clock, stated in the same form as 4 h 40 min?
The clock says 7 h 37 min
